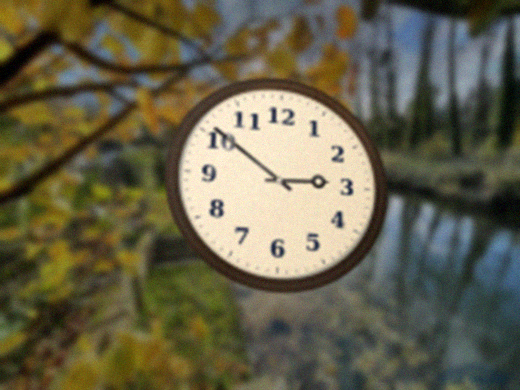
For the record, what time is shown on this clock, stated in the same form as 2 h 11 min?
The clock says 2 h 51 min
